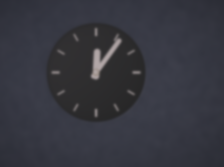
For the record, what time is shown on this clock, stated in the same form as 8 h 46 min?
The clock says 12 h 06 min
